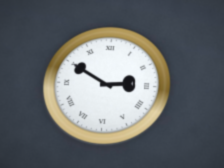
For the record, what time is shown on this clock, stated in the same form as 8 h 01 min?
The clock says 2 h 50 min
